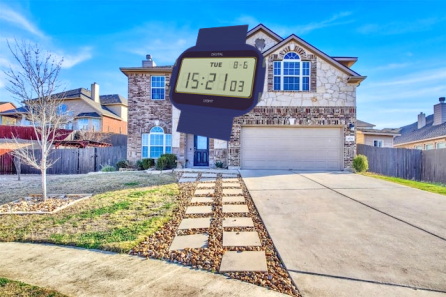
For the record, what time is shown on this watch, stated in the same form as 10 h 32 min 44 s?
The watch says 15 h 21 min 03 s
